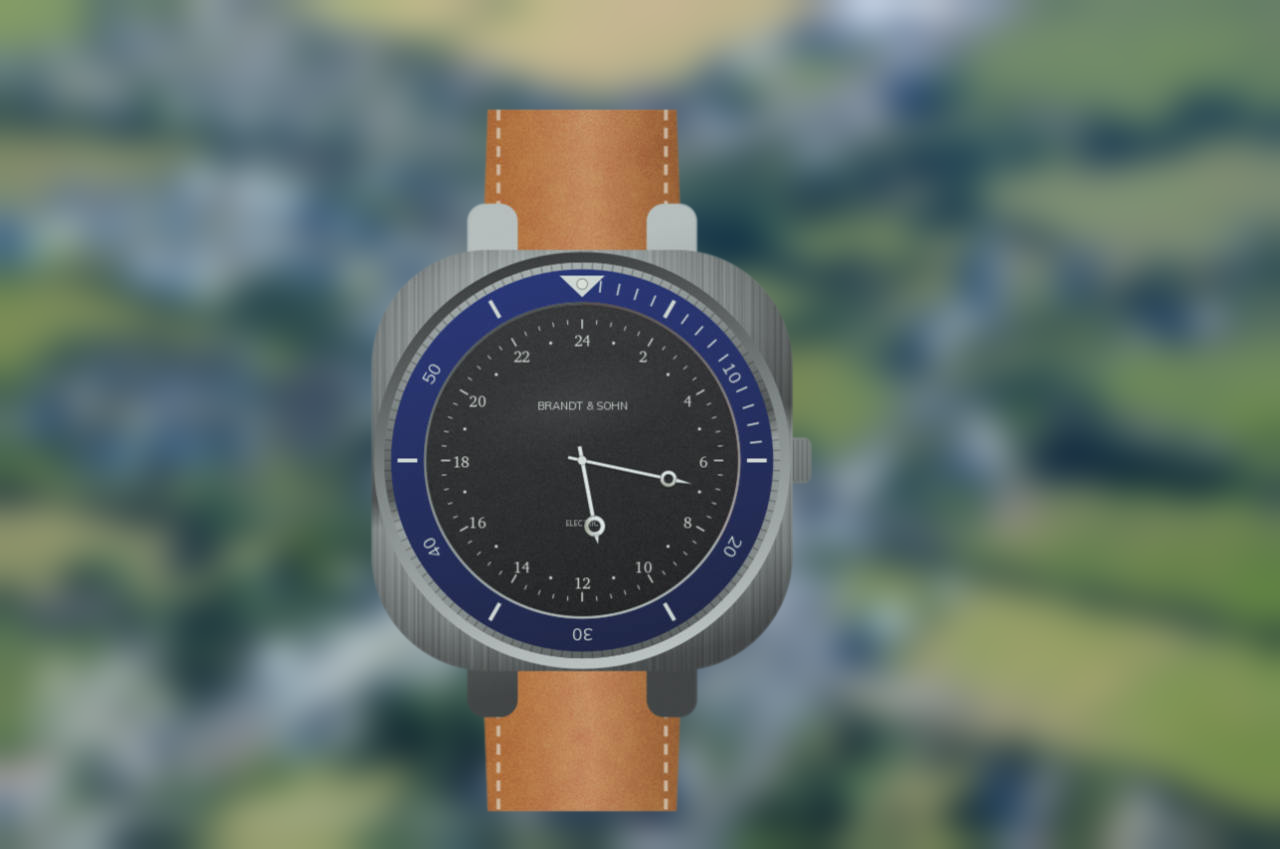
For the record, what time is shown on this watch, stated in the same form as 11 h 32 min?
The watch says 11 h 17 min
